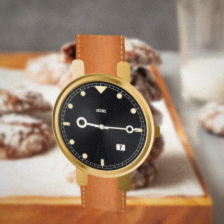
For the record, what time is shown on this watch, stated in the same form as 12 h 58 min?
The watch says 9 h 15 min
